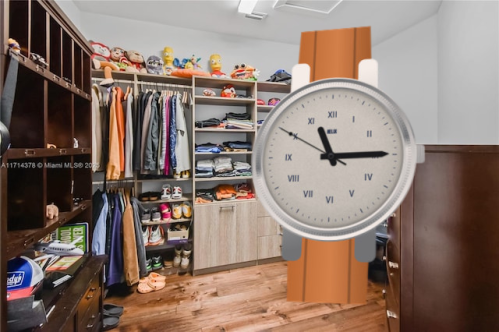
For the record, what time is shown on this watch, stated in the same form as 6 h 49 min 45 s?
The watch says 11 h 14 min 50 s
